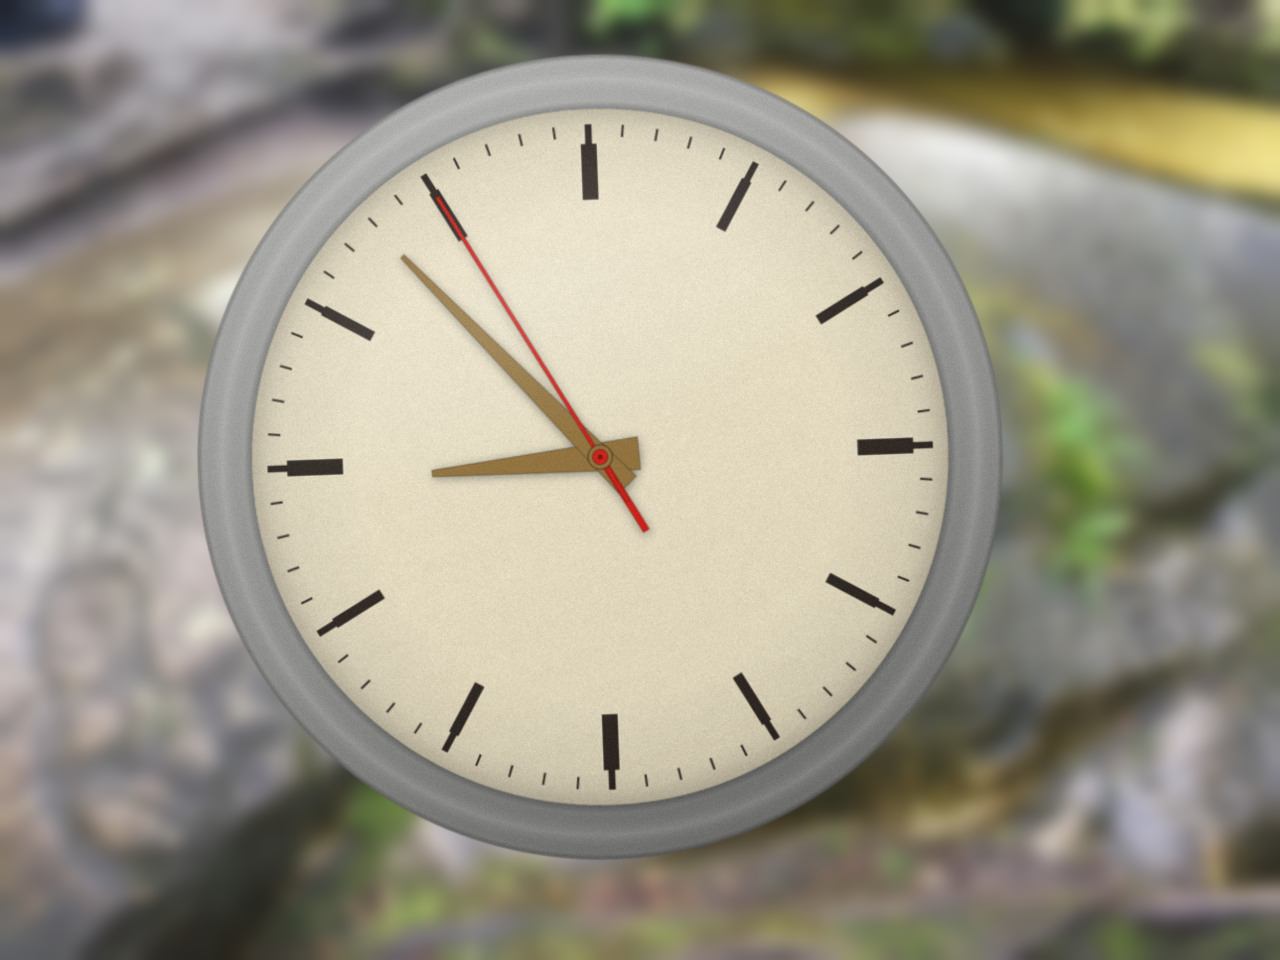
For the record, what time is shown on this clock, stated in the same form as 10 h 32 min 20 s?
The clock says 8 h 52 min 55 s
